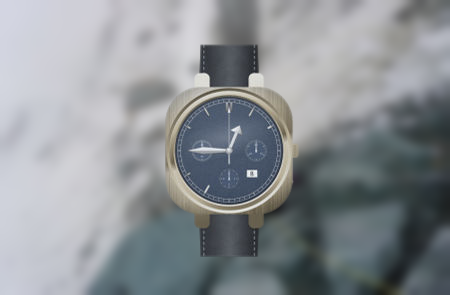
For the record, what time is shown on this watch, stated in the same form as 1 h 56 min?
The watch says 12 h 45 min
